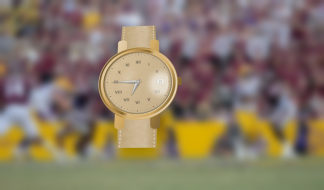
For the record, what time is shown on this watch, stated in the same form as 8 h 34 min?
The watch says 6 h 45 min
